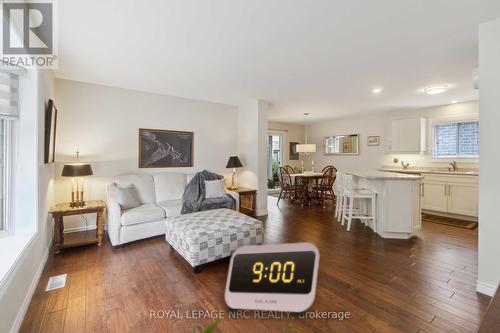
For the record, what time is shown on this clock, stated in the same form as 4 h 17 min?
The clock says 9 h 00 min
